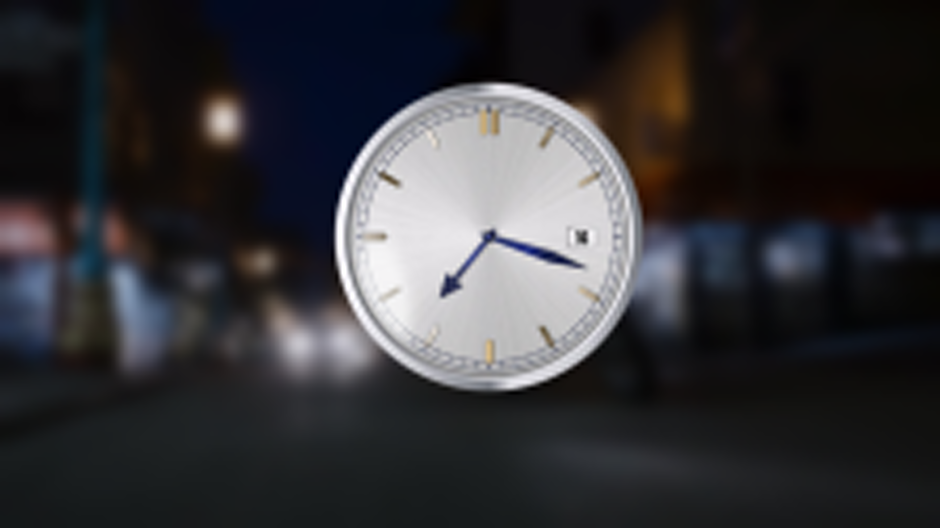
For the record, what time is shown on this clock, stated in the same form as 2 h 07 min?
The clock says 7 h 18 min
